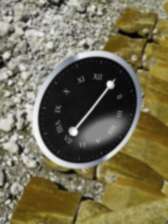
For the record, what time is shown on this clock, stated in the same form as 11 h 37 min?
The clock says 7 h 05 min
